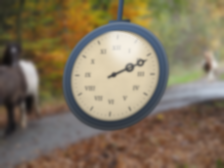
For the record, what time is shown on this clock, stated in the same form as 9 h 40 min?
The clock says 2 h 11 min
